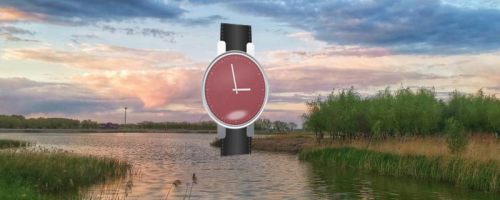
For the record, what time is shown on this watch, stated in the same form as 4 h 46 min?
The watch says 2 h 58 min
